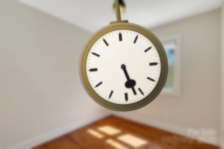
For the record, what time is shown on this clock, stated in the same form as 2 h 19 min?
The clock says 5 h 27 min
